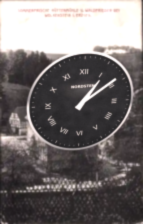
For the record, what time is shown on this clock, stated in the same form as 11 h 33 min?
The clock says 1 h 09 min
